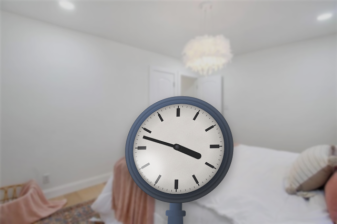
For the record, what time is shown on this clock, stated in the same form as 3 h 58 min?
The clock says 3 h 48 min
